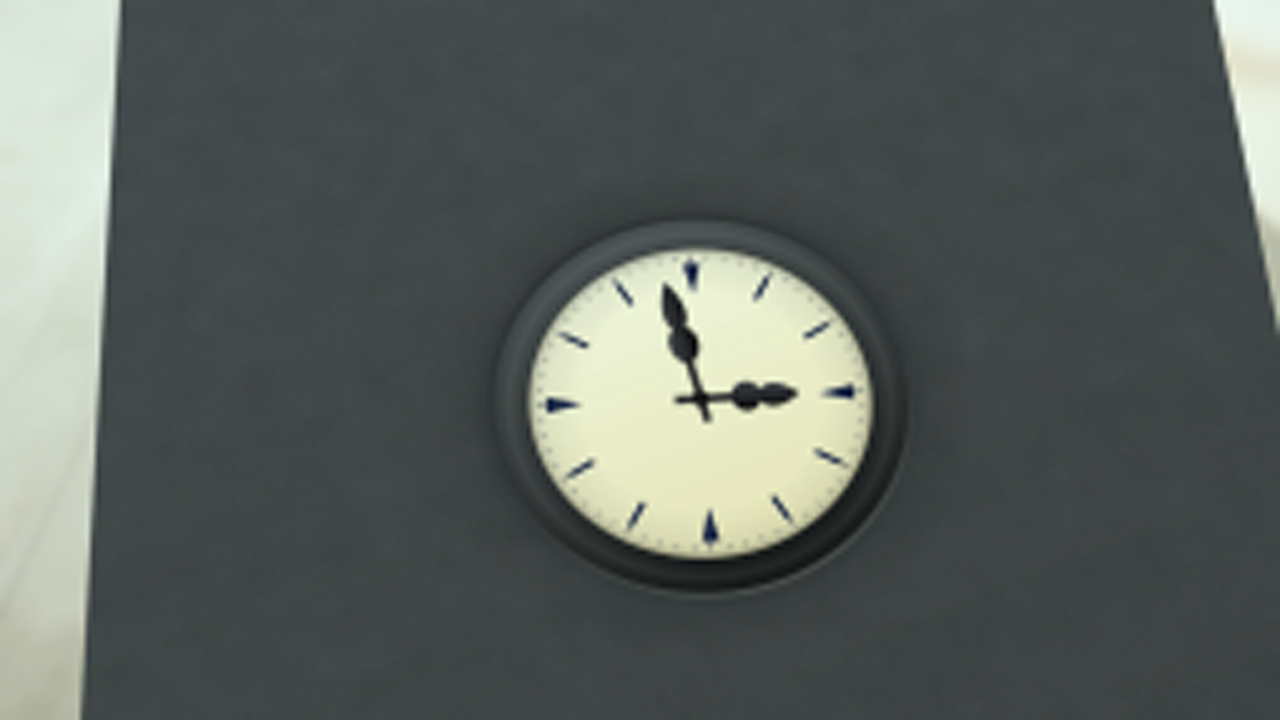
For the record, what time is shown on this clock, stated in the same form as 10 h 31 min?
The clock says 2 h 58 min
